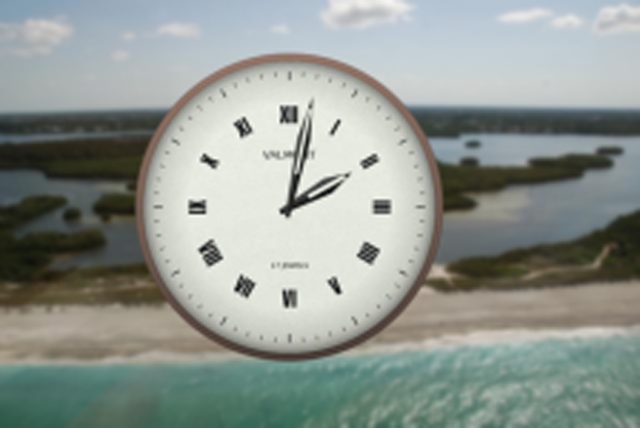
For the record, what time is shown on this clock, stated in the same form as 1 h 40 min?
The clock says 2 h 02 min
